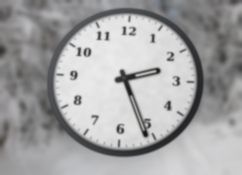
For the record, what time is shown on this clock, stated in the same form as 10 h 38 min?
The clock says 2 h 26 min
